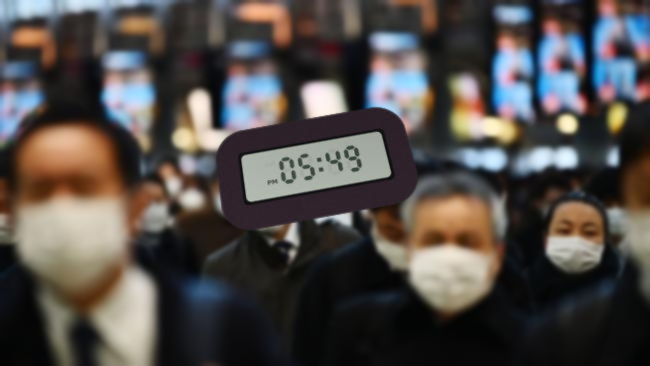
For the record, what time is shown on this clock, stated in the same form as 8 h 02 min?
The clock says 5 h 49 min
